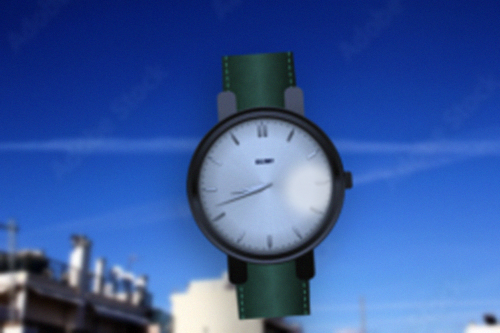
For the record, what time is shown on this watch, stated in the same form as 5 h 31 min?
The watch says 8 h 42 min
